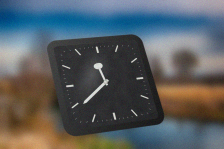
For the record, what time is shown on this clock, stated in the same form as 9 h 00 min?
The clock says 11 h 39 min
